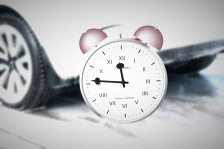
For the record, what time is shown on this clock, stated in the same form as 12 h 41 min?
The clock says 11 h 46 min
